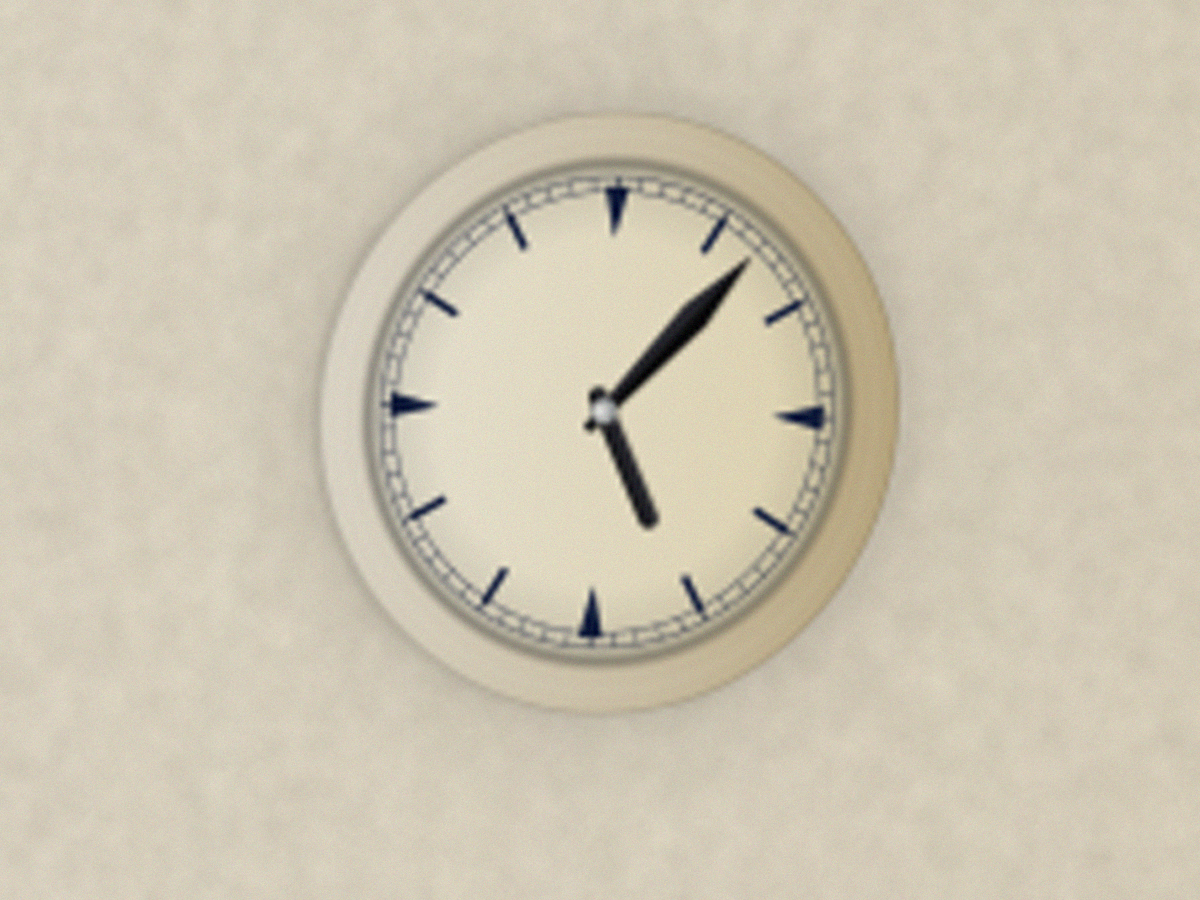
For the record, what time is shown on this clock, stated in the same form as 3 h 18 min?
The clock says 5 h 07 min
